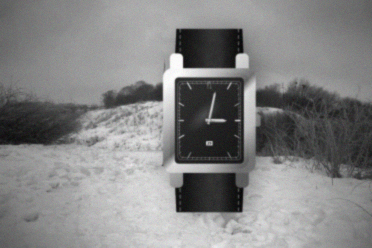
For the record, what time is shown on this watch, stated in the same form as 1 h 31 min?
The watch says 3 h 02 min
